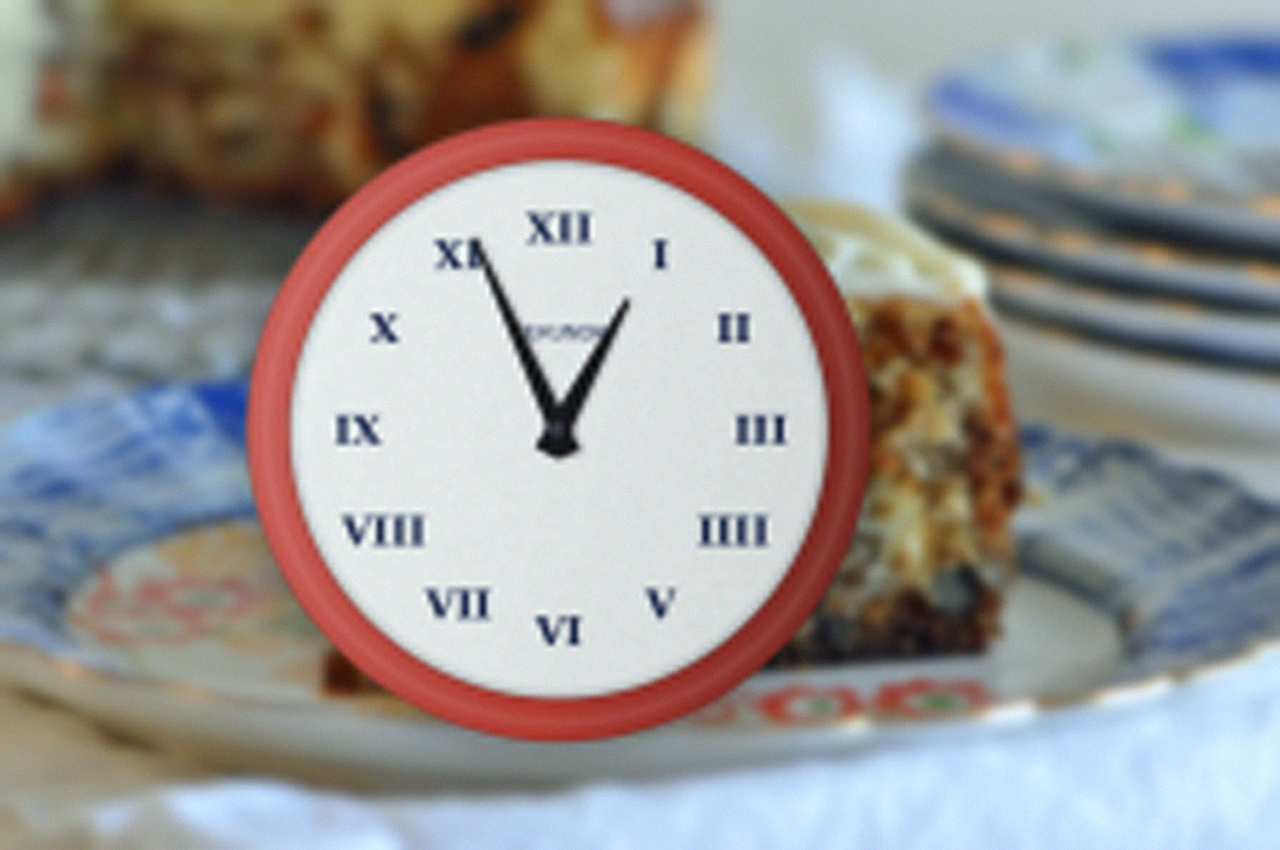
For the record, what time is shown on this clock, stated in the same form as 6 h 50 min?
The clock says 12 h 56 min
